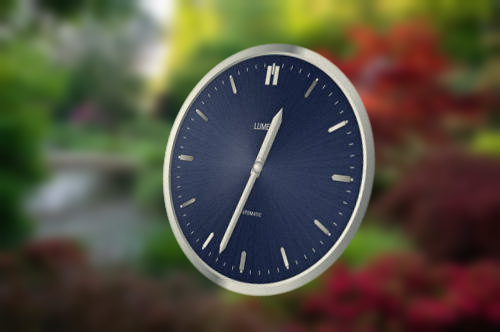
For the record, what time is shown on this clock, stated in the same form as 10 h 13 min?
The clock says 12 h 33 min
